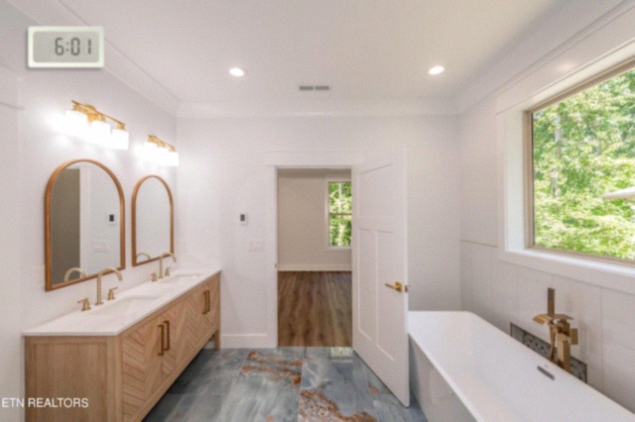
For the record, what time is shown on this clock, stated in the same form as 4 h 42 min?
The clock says 6 h 01 min
